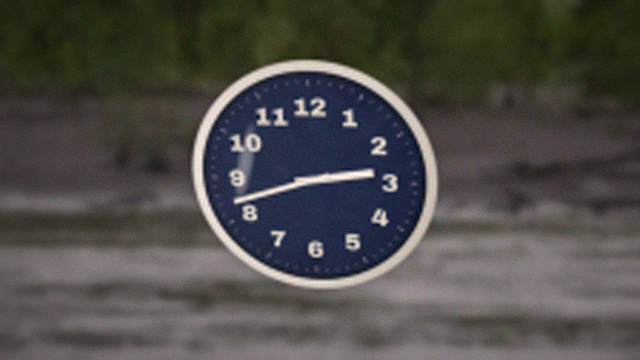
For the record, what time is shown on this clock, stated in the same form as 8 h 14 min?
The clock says 2 h 42 min
